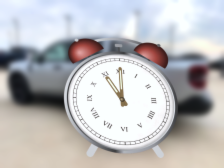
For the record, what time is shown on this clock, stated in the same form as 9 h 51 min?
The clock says 11 h 00 min
